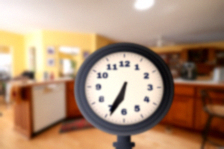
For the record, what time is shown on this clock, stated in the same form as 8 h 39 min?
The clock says 6 h 34 min
